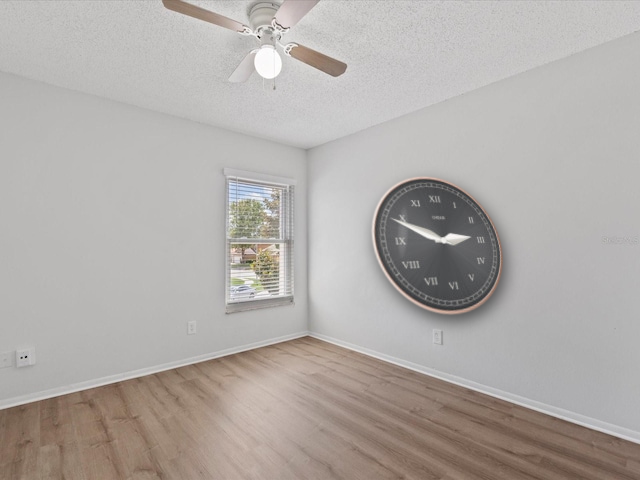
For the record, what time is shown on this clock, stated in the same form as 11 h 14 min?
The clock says 2 h 49 min
